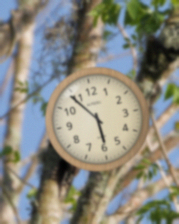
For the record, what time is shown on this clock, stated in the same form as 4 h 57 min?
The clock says 5 h 54 min
